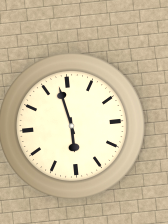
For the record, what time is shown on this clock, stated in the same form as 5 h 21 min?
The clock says 5 h 58 min
